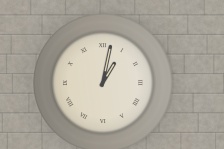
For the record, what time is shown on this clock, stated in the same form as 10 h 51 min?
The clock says 1 h 02 min
